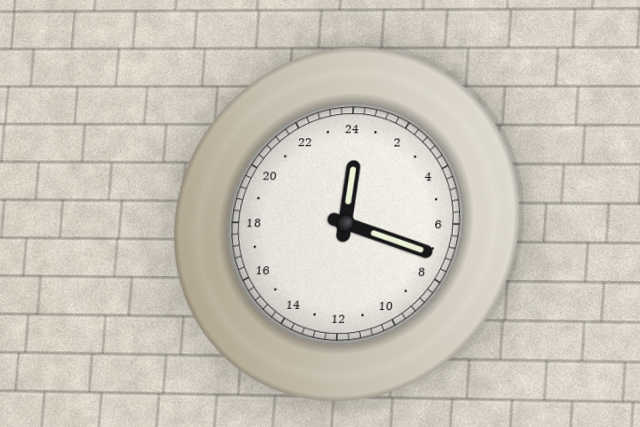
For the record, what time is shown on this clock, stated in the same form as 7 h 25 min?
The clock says 0 h 18 min
